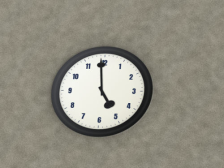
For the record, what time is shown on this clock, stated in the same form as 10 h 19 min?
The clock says 4 h 59 min
